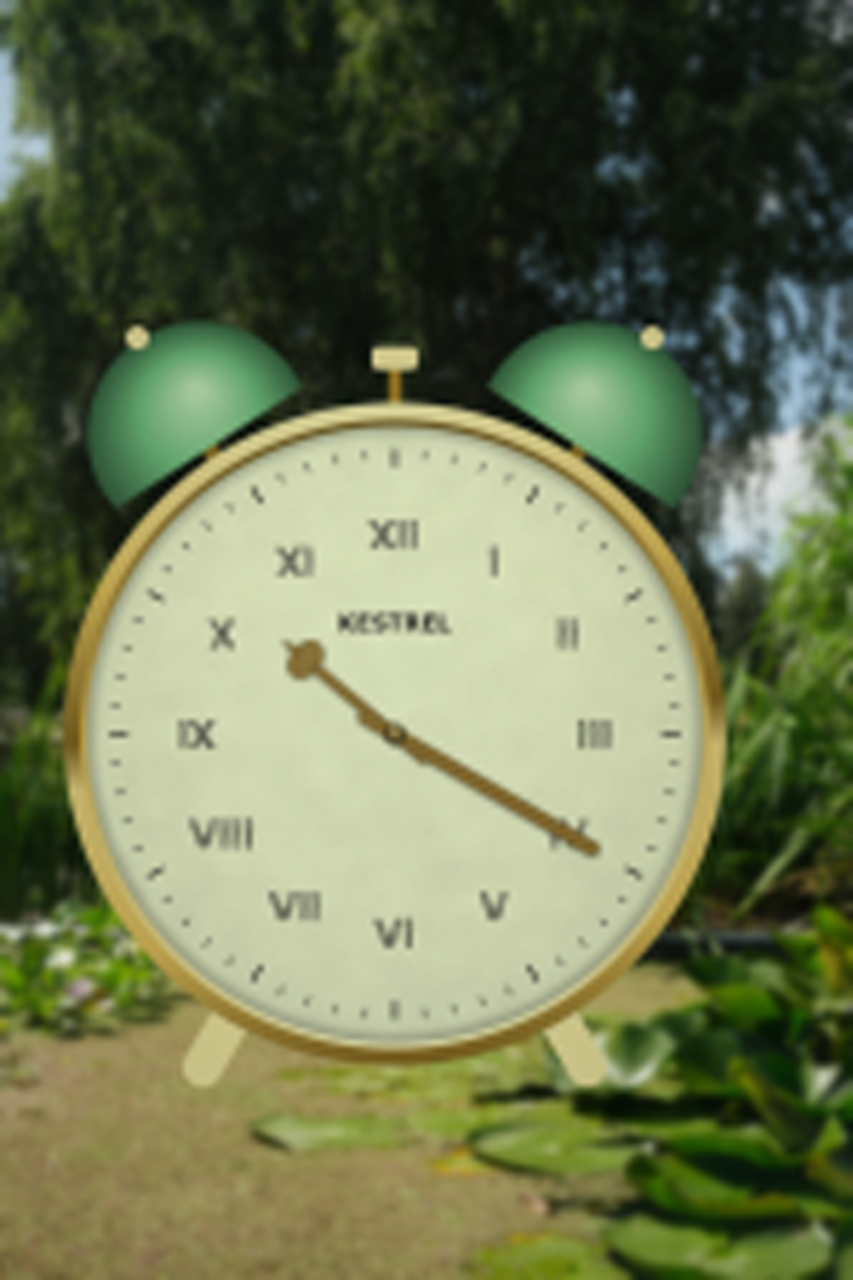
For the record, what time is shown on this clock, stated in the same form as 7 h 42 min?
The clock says 10 h 20 min
